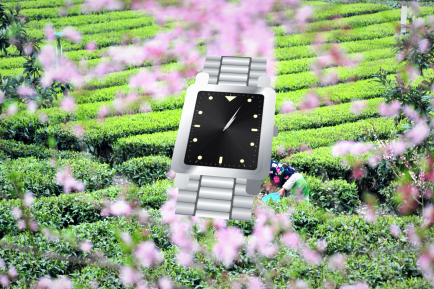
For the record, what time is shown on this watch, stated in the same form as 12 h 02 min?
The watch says 1 h 04 min
